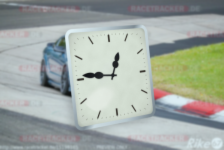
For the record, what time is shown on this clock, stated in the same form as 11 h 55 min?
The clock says 12 h 46 min
